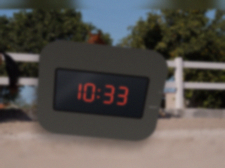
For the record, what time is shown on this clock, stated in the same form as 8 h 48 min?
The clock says 10 h 33 min
